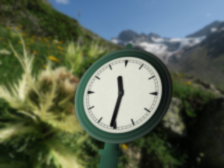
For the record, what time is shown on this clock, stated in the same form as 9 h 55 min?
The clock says 11 h 31 min
